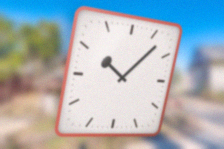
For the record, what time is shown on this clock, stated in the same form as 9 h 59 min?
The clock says 10 h 07 min
